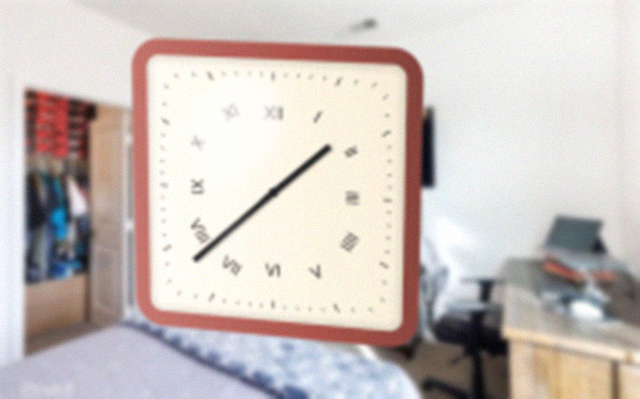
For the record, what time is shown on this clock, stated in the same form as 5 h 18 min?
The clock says 1 h 38 min
